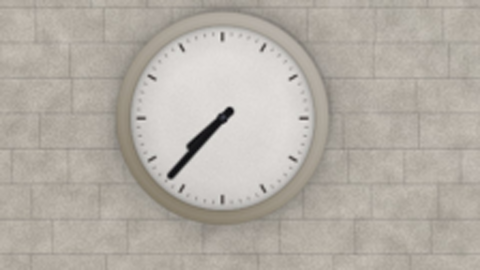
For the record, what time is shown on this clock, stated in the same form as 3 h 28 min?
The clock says 7 h 37 min
